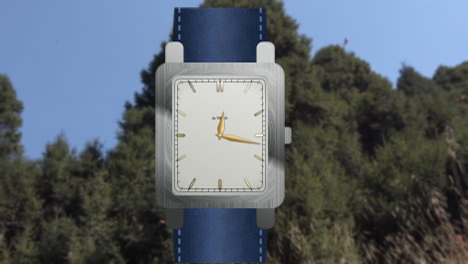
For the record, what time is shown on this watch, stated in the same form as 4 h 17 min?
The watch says 12 h 17 min
